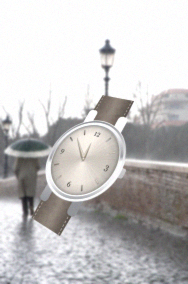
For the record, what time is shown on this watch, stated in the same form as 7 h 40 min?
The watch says 11 h 52 min
